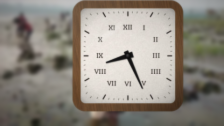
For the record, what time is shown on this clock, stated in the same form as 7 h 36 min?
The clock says 8 h 26 min
